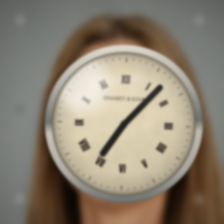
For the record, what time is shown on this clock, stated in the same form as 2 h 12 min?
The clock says 7 h 07 min
